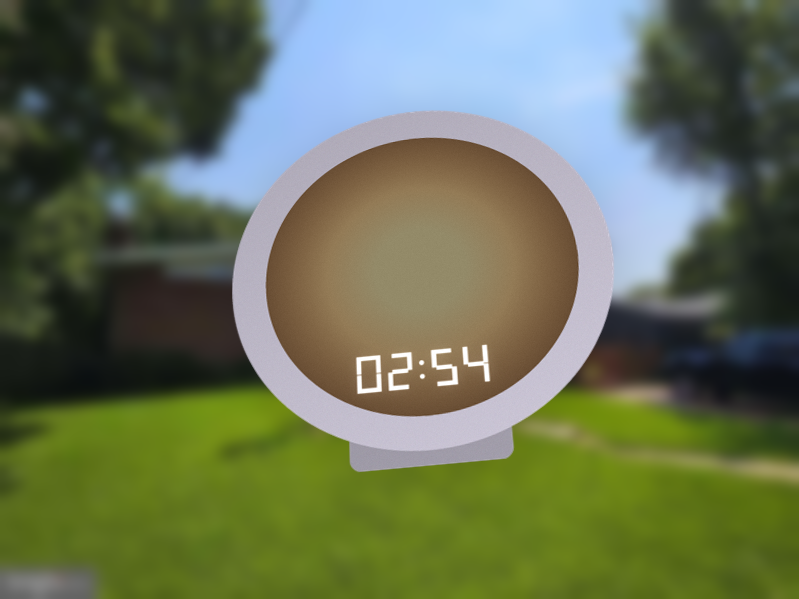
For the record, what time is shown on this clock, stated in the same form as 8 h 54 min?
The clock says 2 h 54 min
